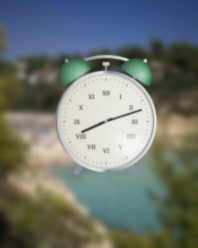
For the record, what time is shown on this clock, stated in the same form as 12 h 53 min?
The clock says 8 h 12 min
